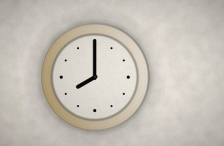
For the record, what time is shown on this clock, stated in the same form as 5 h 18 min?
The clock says 8 h 00 min
